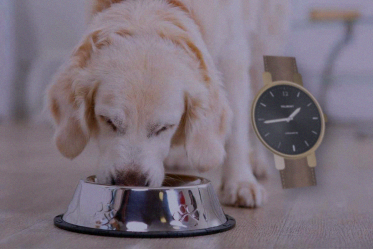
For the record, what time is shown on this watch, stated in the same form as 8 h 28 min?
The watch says 1 h 44 min
